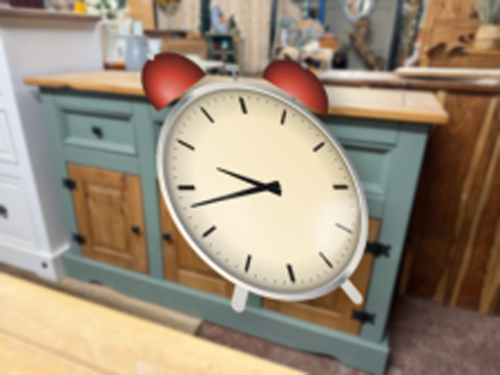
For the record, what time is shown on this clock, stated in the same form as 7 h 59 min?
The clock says 9 h 43 min
